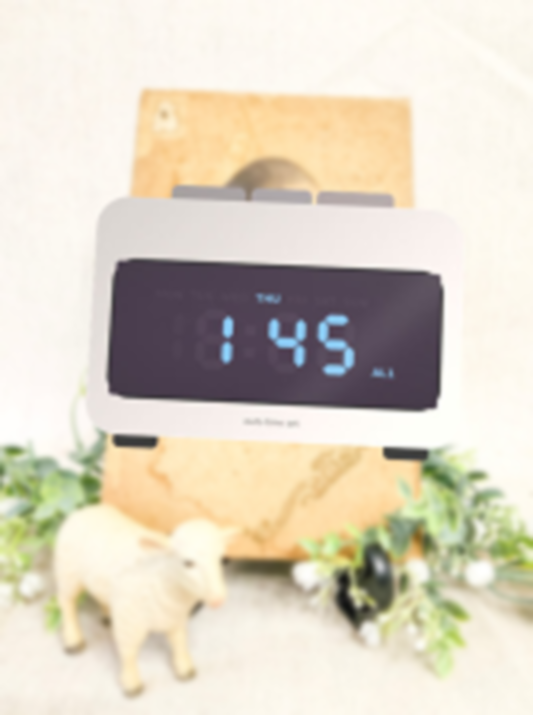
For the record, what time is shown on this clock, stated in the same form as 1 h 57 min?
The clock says 1 h 45 min
